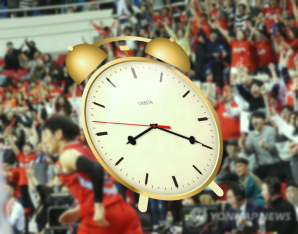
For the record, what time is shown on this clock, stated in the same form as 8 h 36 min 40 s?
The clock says 8 h 19 min 47 s
